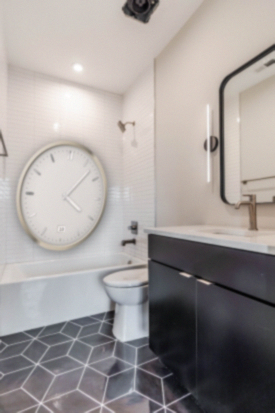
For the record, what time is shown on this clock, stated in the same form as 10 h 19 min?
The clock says 4 h 07 min
